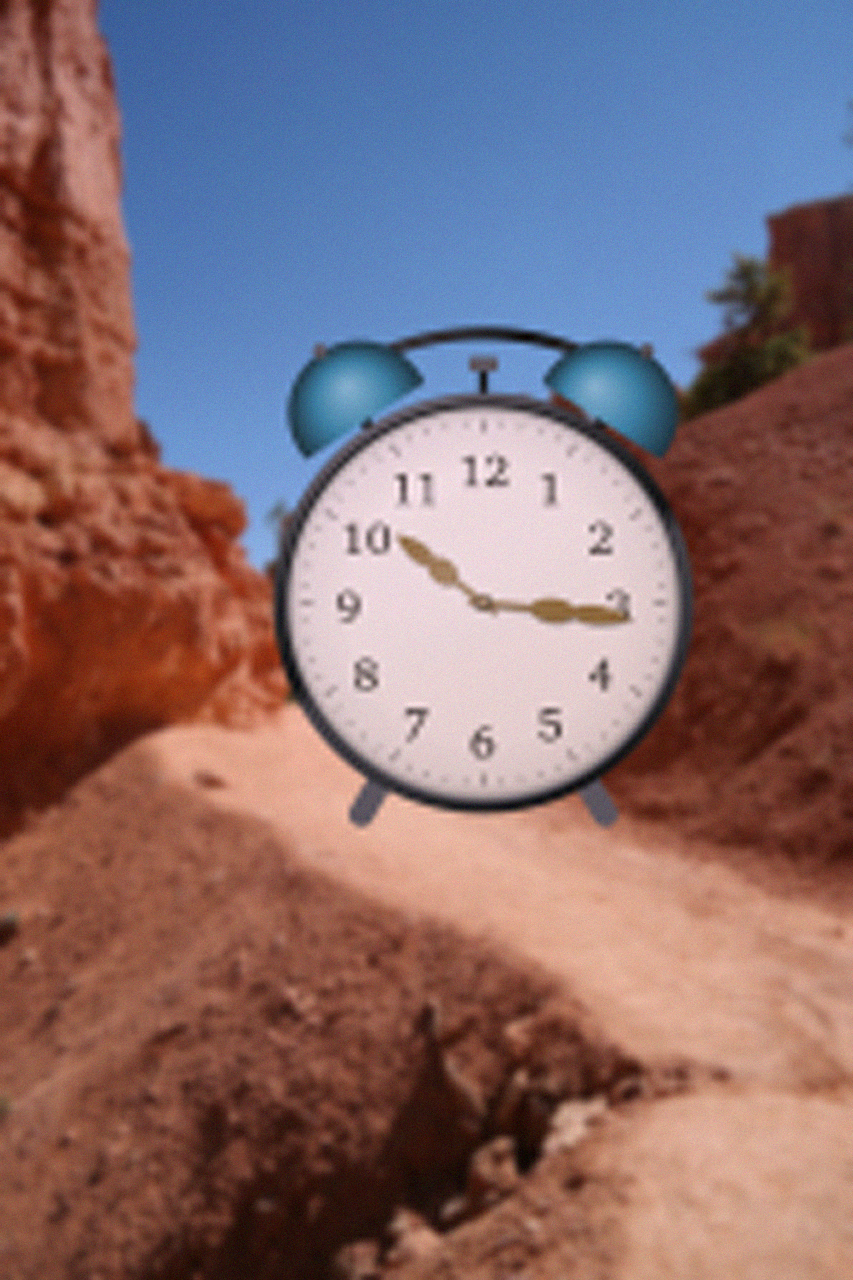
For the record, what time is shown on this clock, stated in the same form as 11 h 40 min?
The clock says 10 h 16 min
